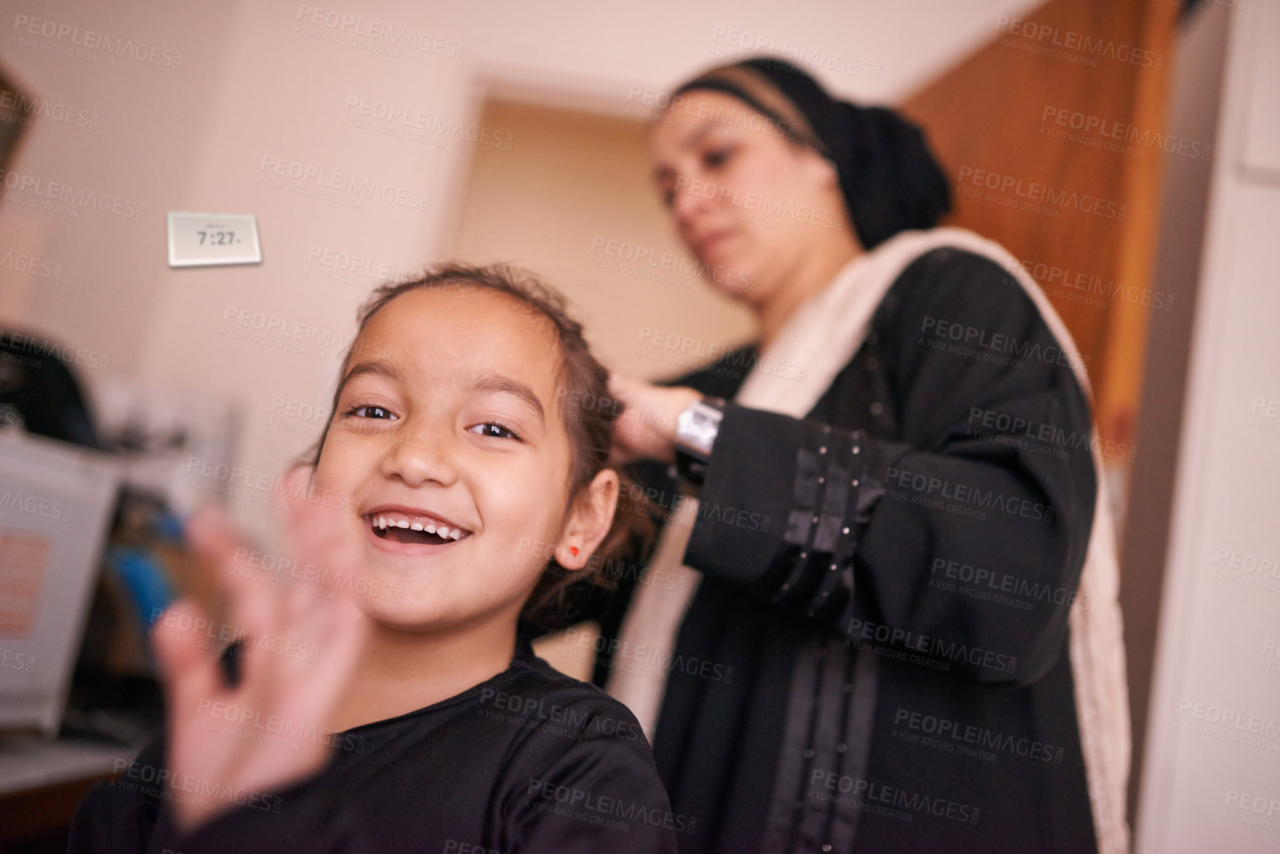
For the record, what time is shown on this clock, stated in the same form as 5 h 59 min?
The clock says 7 h 27 min
